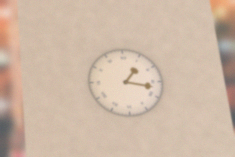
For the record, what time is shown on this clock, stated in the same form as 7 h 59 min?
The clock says 1 h 17 min
